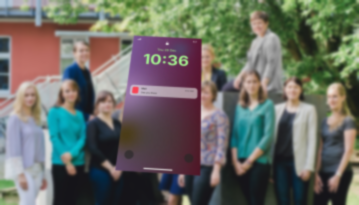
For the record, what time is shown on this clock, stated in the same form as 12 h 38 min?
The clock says 10 h 36 min
